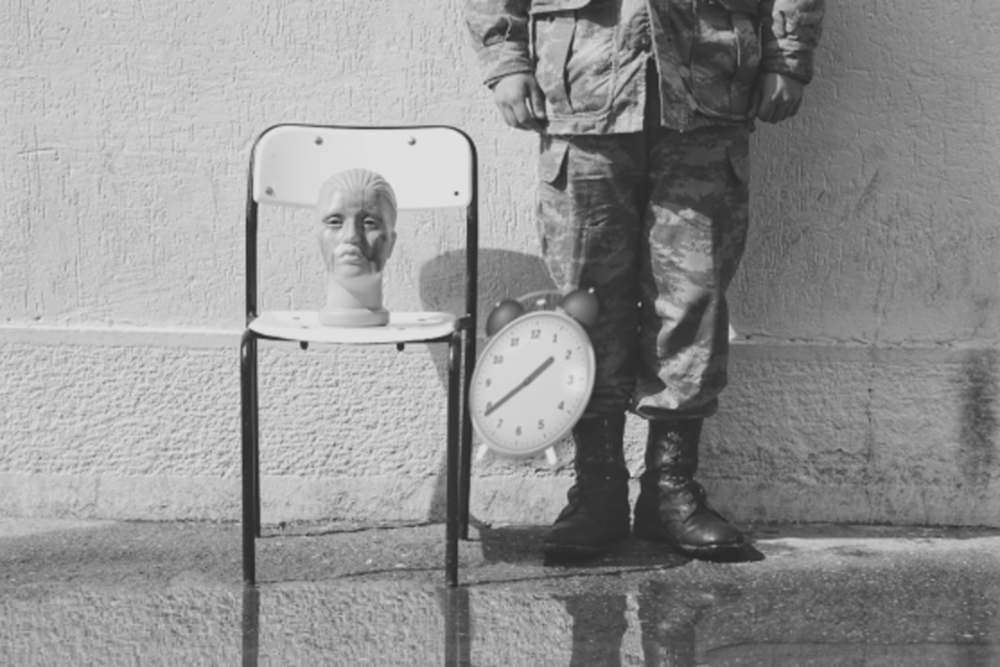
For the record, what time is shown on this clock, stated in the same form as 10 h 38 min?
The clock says 1 h 39 min
